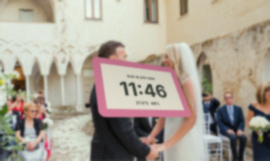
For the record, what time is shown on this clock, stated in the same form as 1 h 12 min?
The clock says 11 h 46 min
